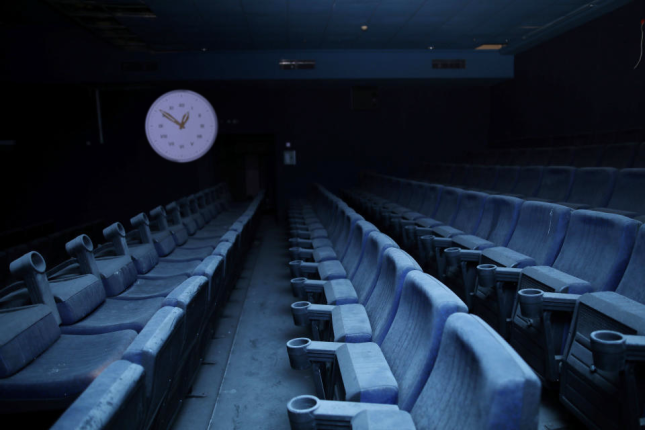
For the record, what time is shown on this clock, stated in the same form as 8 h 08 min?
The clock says 12 h 51 min
